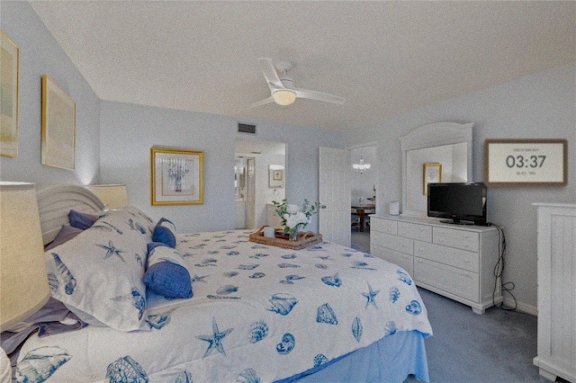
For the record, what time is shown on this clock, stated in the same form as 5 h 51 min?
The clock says 3 h 37 min
